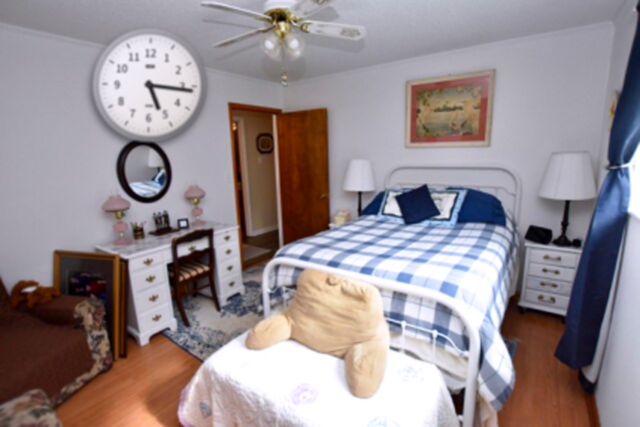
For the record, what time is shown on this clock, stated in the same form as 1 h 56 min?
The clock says 5 h 16 min
